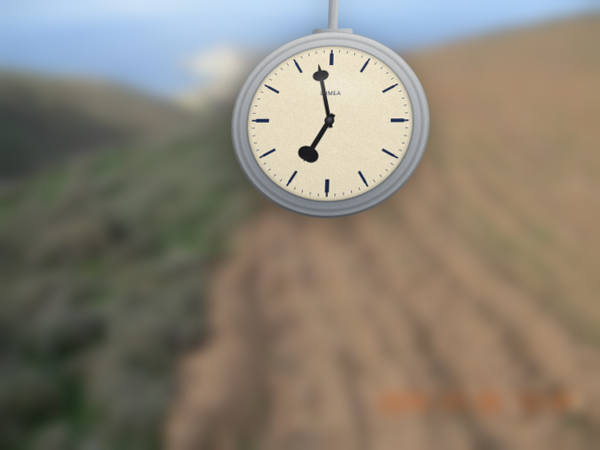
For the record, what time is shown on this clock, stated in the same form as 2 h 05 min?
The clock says 6 h 58 min
